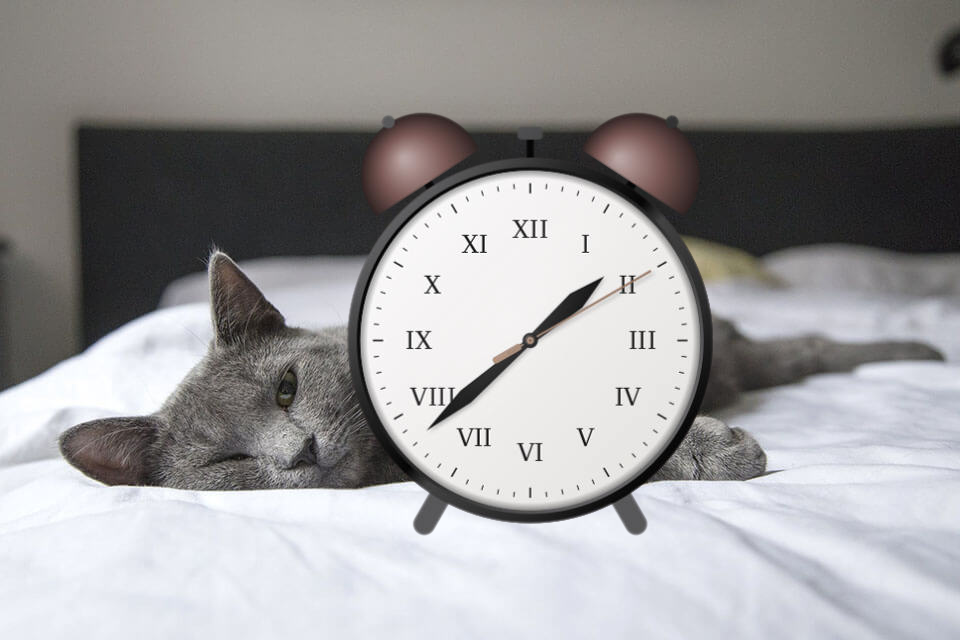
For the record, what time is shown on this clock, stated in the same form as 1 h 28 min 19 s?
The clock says 1 h 38 min 10 s
